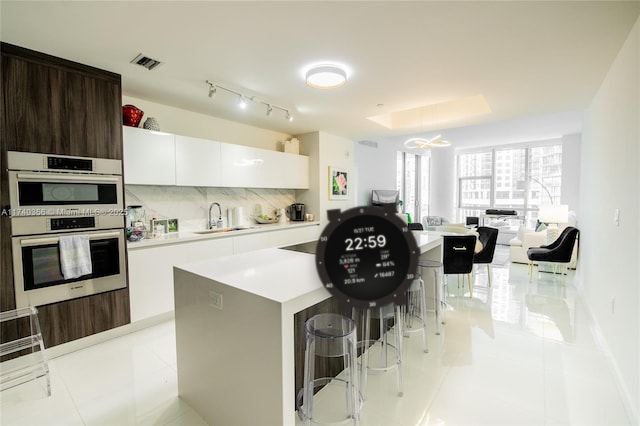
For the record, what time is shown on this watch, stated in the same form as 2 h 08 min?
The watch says 22 h 59 min
